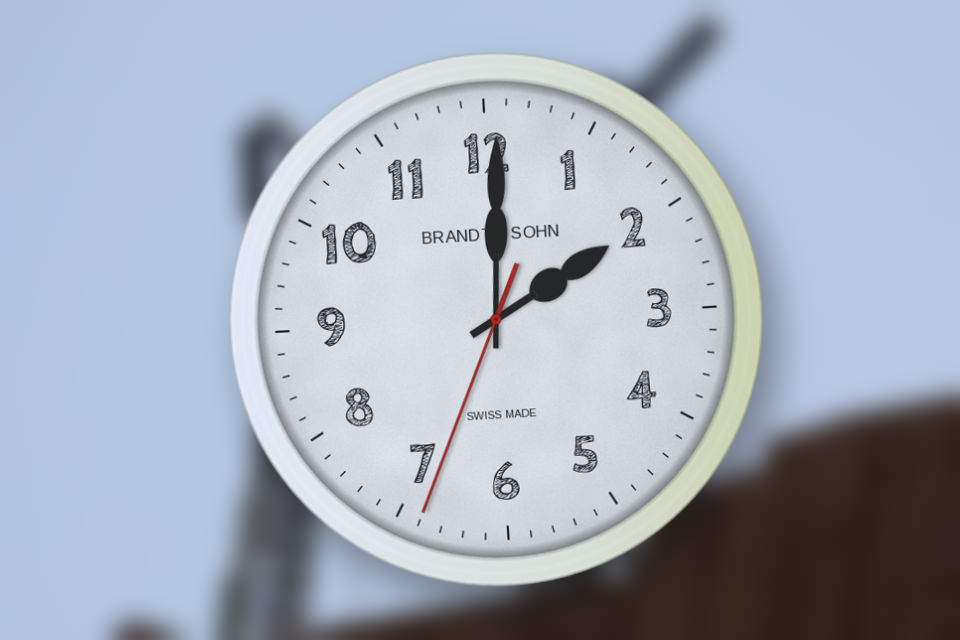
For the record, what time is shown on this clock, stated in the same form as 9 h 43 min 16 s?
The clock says 2 h 00 min 34 s
